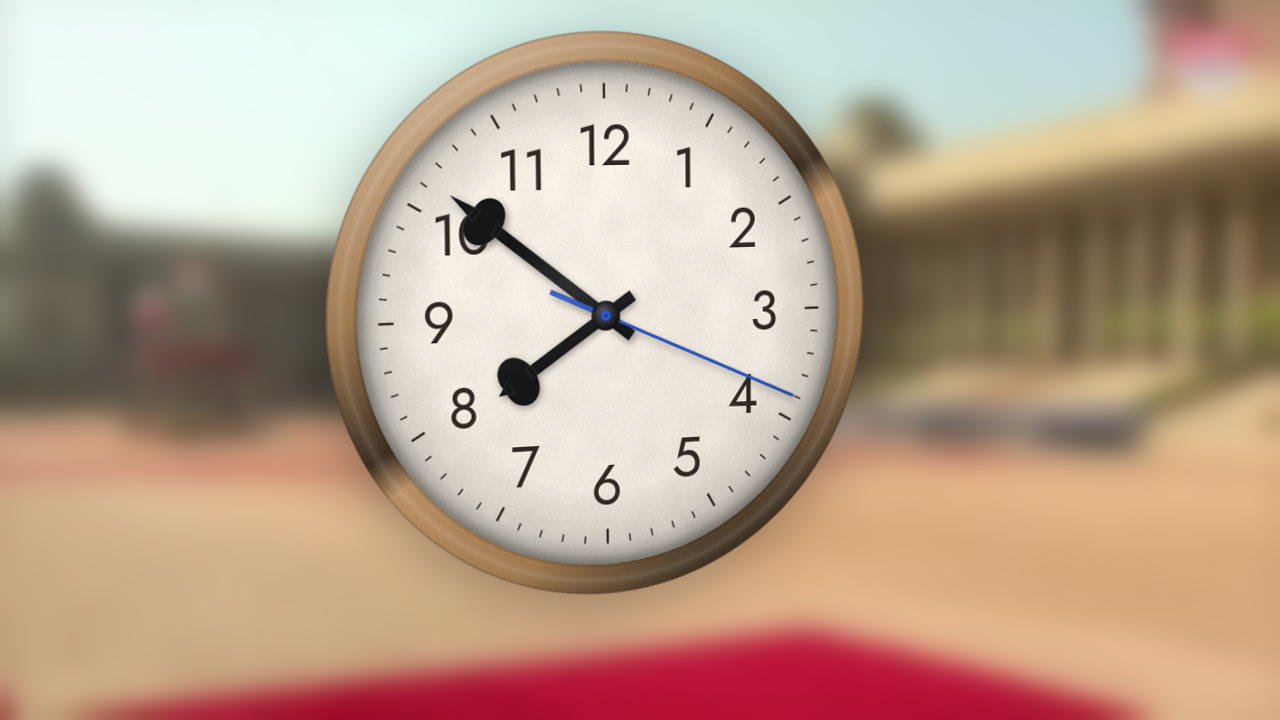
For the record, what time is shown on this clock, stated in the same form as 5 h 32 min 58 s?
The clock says 7 h 51 min 19 s
